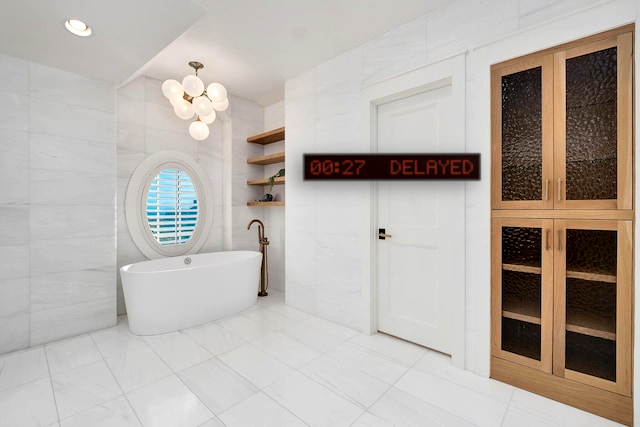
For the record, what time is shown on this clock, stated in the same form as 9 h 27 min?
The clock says 0 h 27 min
